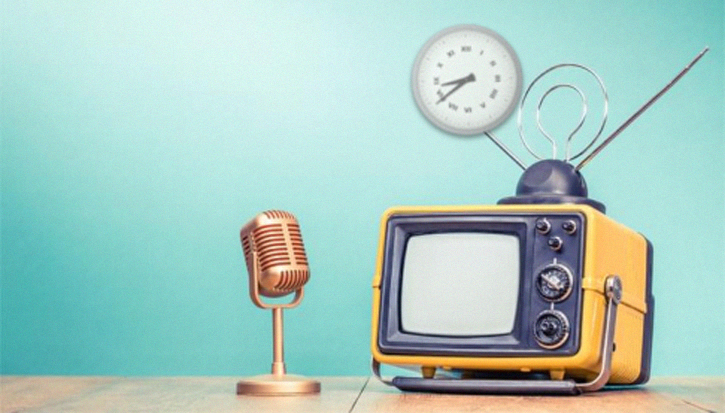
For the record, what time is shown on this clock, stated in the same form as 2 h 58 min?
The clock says 8 h 39 min
